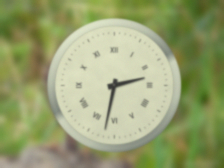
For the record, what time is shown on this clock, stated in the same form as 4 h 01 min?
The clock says 2 h 32 min
